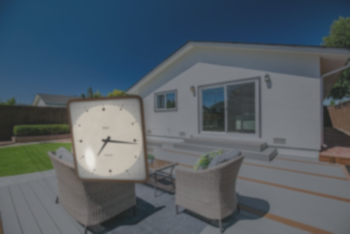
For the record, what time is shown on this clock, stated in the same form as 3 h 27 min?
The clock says 7 h 16 min
